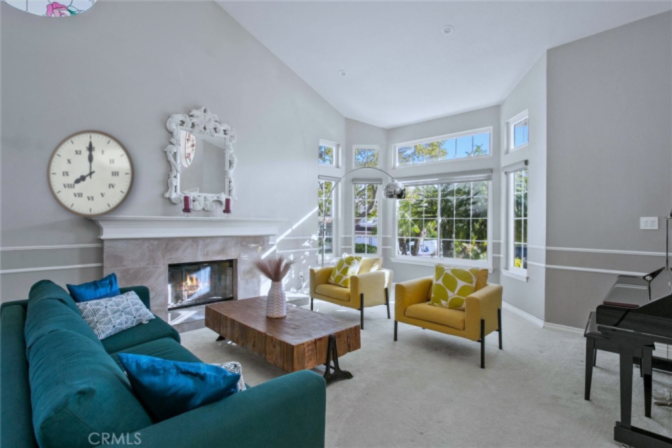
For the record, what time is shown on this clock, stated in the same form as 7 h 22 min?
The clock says 8 h 00 min
